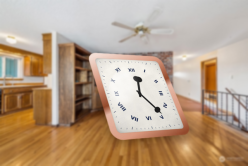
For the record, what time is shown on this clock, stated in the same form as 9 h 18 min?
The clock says 12 h 24 min
